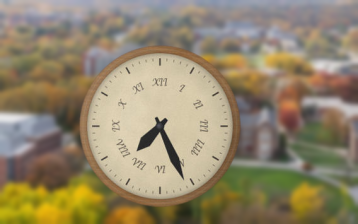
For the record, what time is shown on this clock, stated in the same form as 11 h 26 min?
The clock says 7 h 26 min
